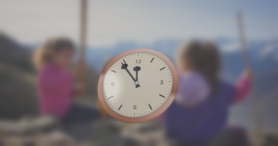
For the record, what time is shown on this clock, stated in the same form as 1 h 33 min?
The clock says 11 h 54 min
